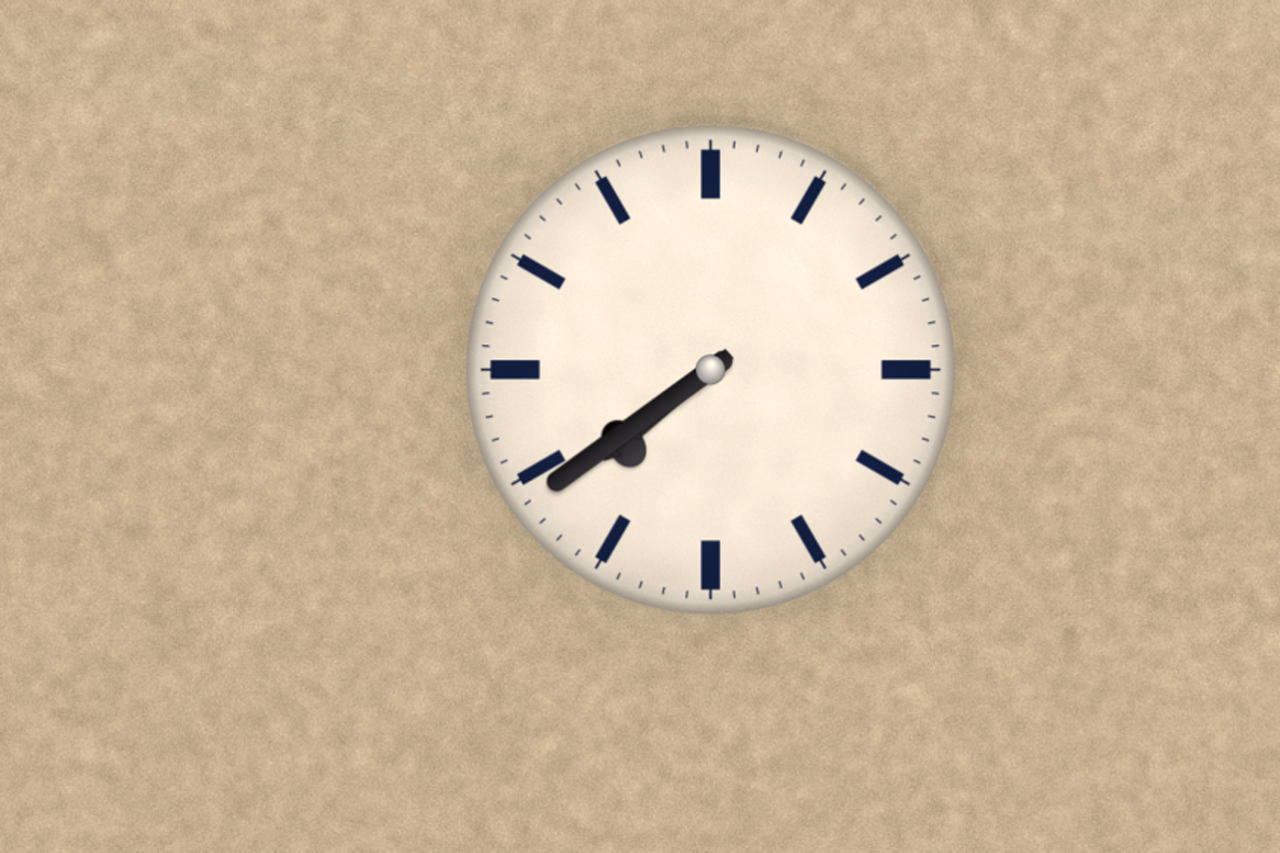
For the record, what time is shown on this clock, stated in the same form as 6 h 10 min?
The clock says 7 h 39 min
